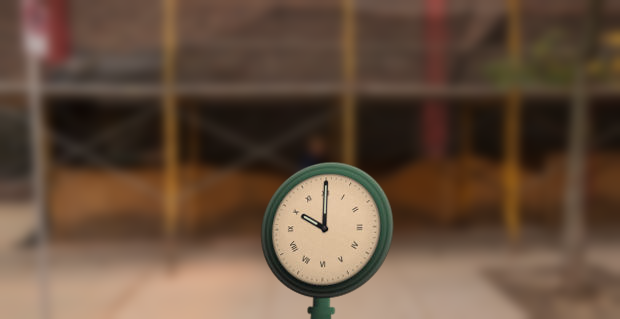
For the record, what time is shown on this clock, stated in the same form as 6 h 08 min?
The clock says 10 h 00 min
